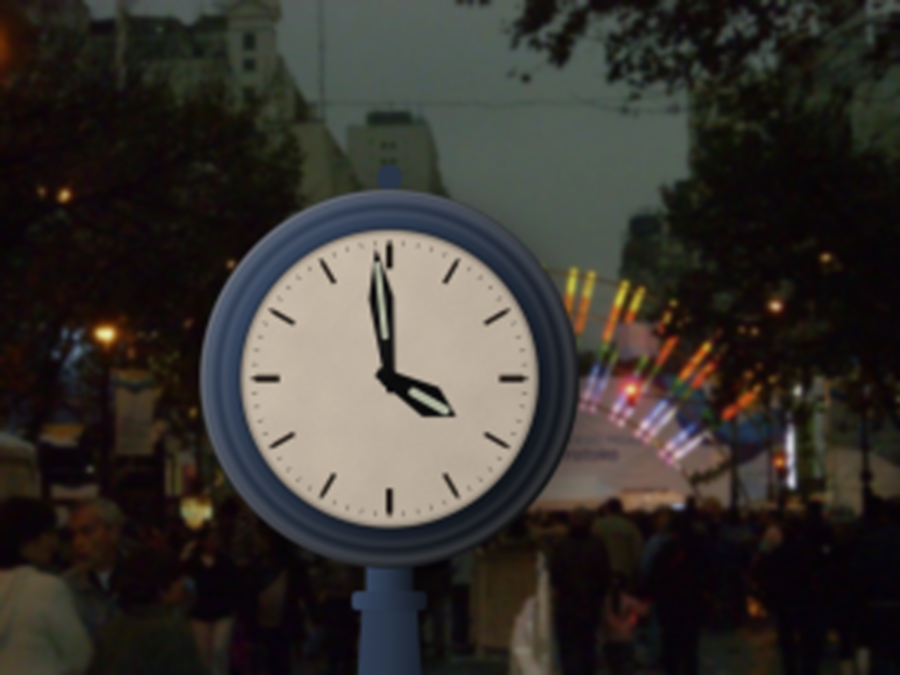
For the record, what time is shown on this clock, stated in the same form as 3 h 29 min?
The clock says 3 h 59 min
